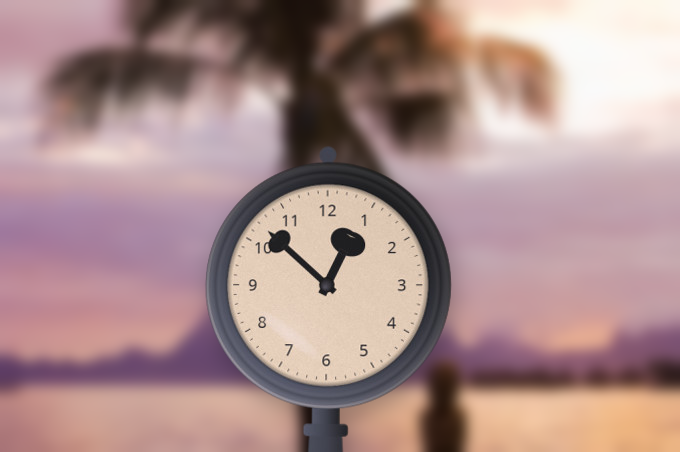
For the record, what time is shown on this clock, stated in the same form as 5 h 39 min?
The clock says 12 h 52 min
